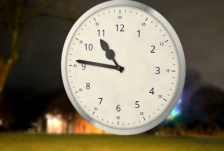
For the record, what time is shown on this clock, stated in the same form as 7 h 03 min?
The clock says 10 h 46 min
